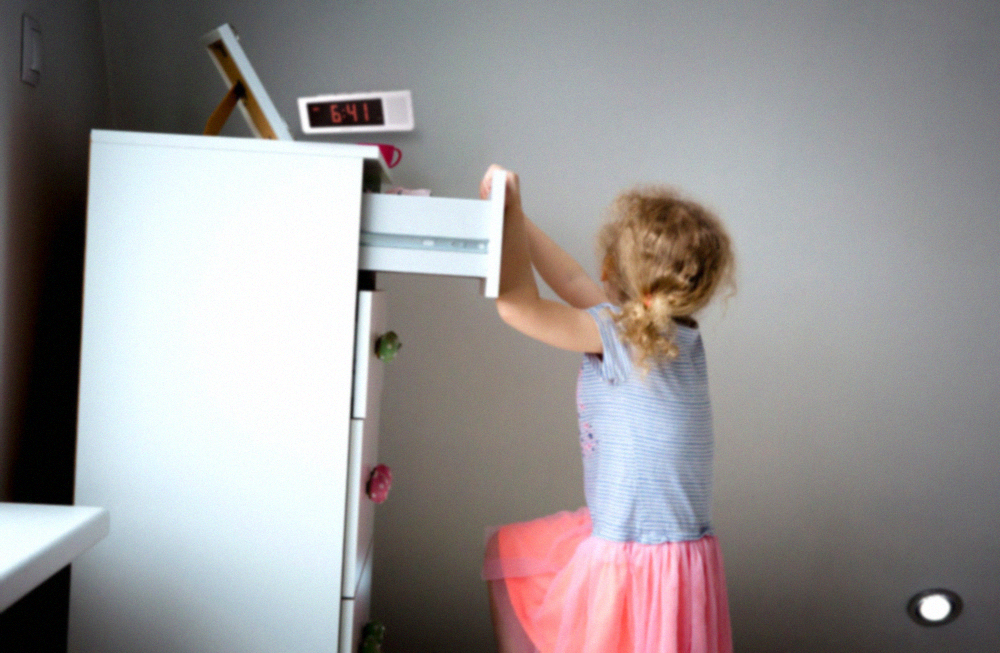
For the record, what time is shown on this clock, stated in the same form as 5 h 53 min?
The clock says 6 h 41 min
